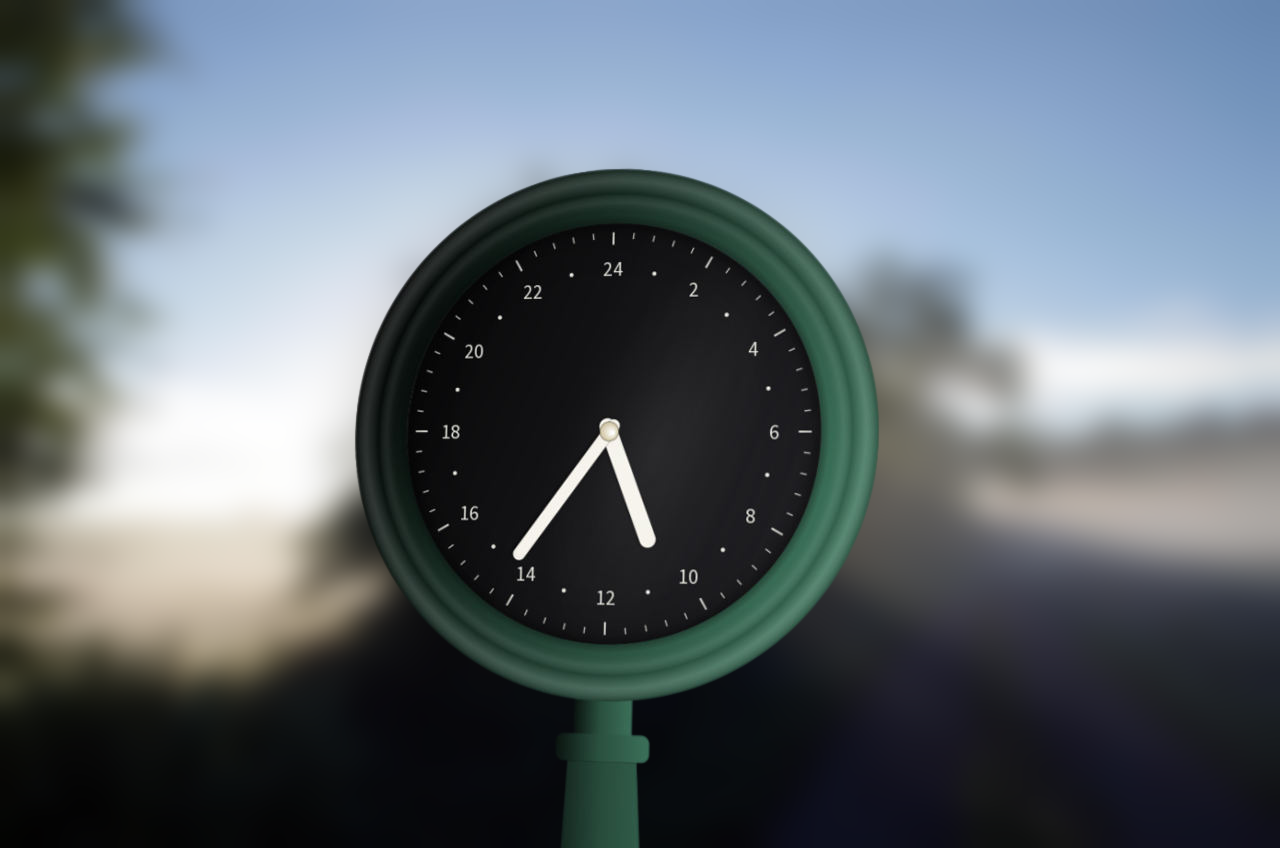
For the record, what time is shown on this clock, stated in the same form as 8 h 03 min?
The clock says 10 h 36 min
